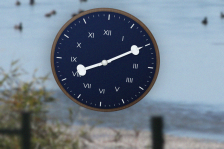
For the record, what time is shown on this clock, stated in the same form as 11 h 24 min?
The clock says 8 h 10 min
